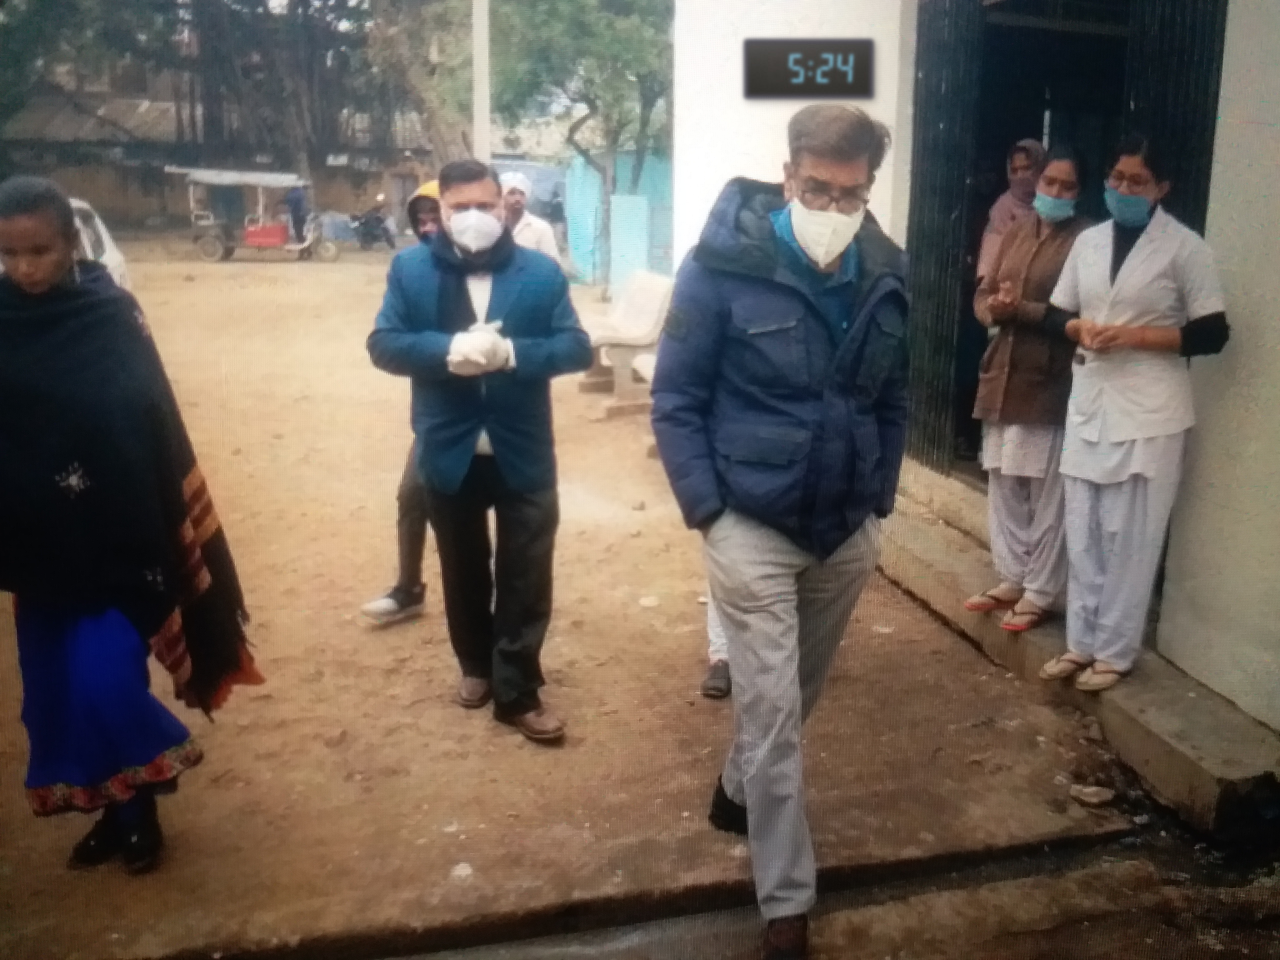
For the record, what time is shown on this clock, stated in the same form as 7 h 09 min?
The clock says 5 h 24 min
